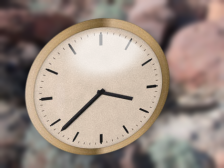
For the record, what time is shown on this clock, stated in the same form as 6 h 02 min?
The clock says 3 h 38 min
